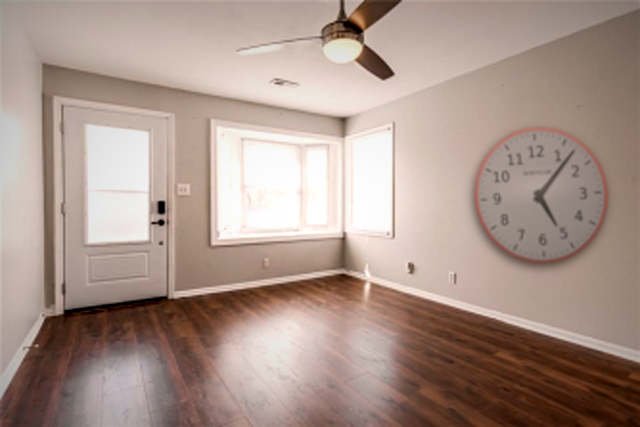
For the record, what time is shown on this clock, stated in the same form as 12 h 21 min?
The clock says 5 h 07 min
